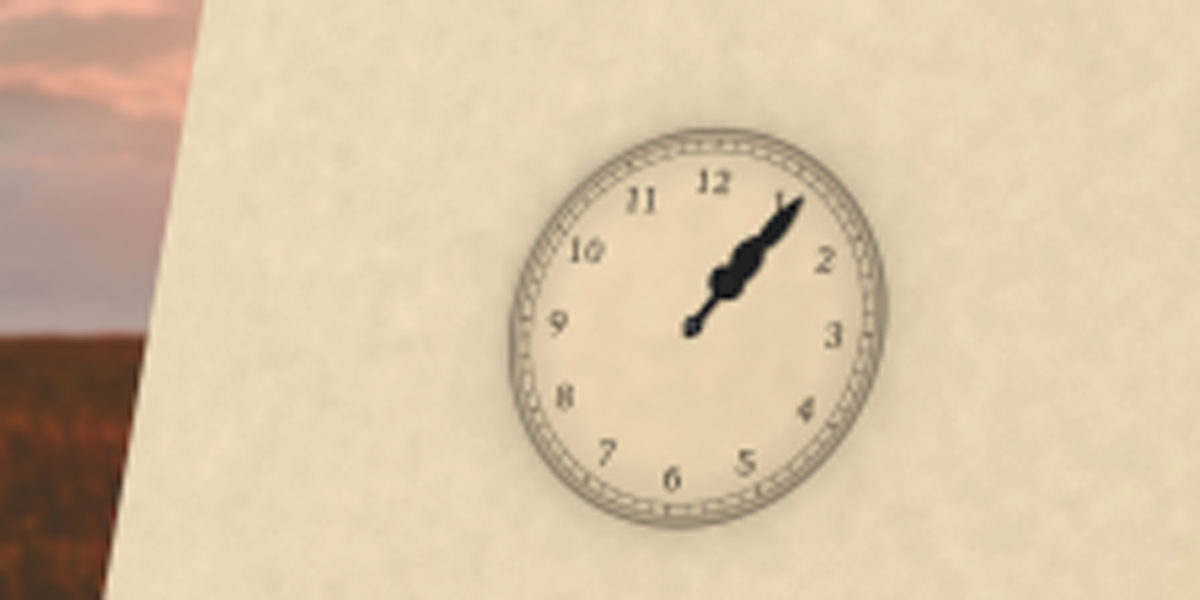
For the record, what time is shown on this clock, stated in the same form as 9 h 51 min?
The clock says 1 h 06 min
